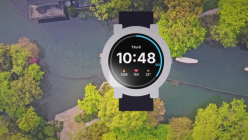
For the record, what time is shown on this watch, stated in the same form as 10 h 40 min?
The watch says 10 h 48 min
